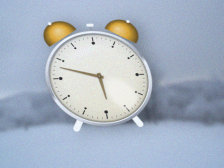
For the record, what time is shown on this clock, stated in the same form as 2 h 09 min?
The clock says 5 h 48 min
